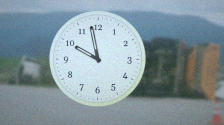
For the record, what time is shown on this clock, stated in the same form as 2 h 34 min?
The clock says 9 h 58 min
